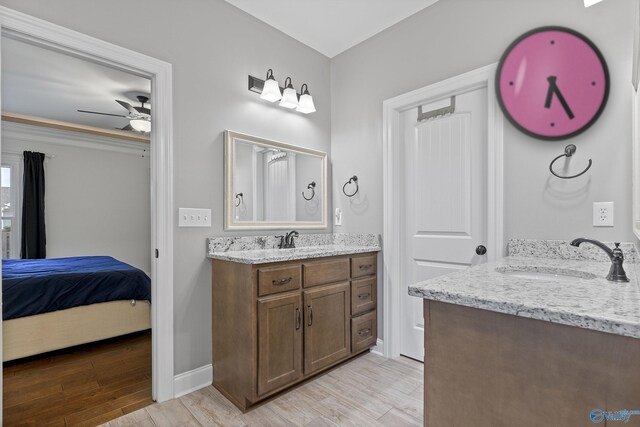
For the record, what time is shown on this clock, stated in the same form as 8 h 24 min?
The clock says 6 h 25 min
